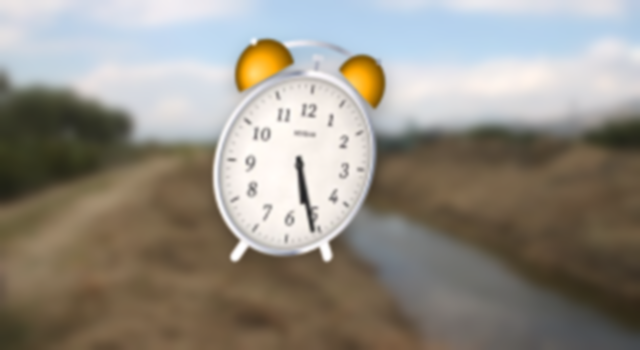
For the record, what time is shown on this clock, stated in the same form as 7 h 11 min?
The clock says 5 h 26 min
